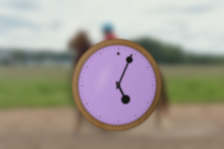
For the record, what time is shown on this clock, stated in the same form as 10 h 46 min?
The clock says 5 h 04 min
